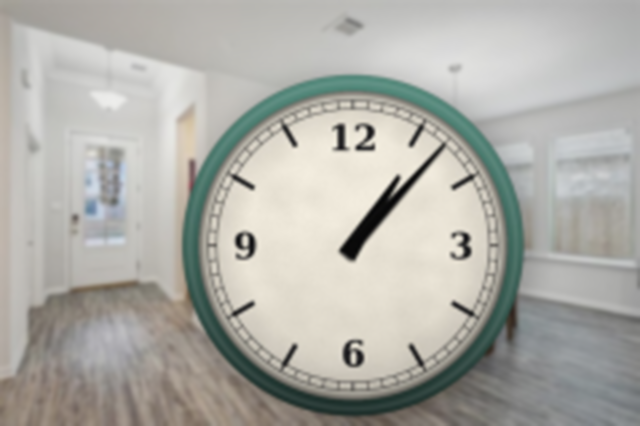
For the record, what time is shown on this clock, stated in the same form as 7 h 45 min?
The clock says 1 h 07 min
